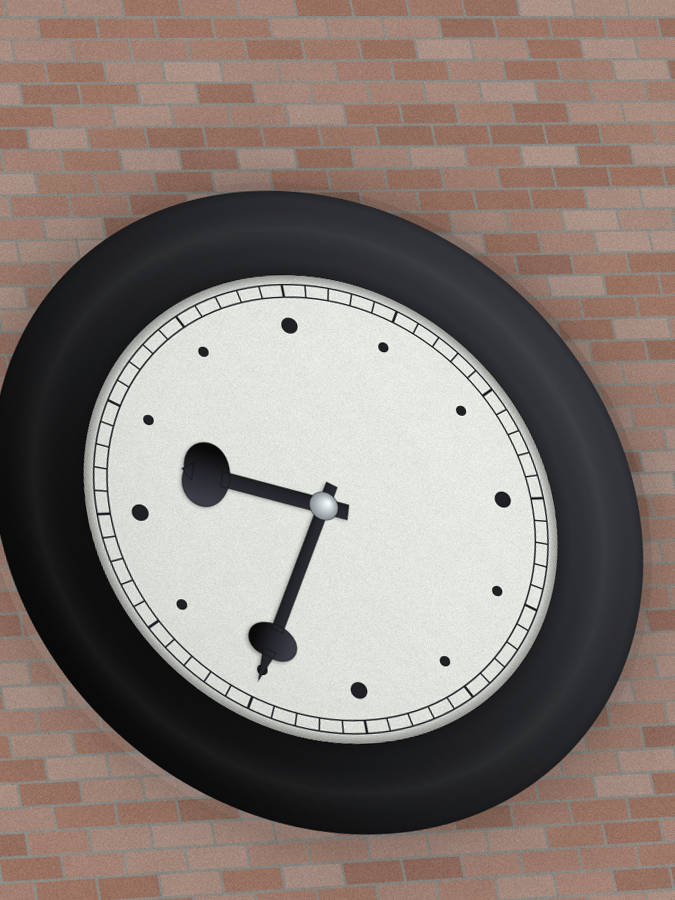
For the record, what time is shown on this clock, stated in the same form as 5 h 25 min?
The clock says 9 h 35 min
